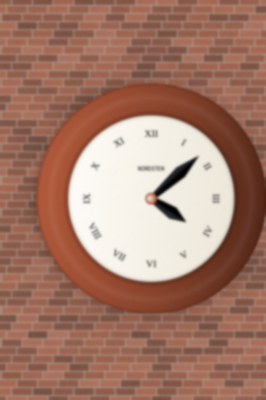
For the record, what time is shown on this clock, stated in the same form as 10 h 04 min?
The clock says 4 h 08 min
